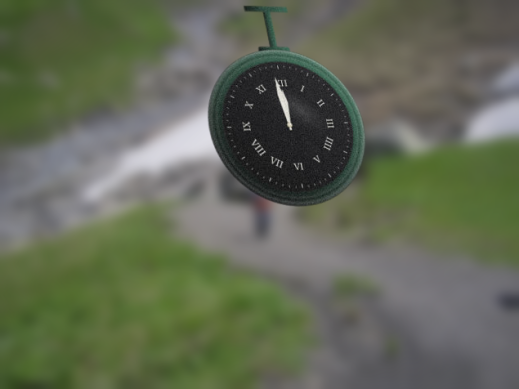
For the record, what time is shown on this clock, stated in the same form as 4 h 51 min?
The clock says 11 h 59 min
